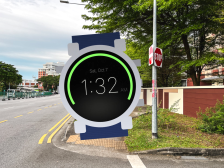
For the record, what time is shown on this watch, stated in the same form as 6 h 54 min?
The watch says 1 h 32 min
